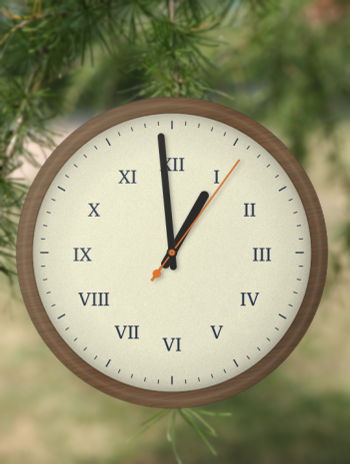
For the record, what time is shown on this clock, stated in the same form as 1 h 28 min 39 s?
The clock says 12 h 59 min 06 s
